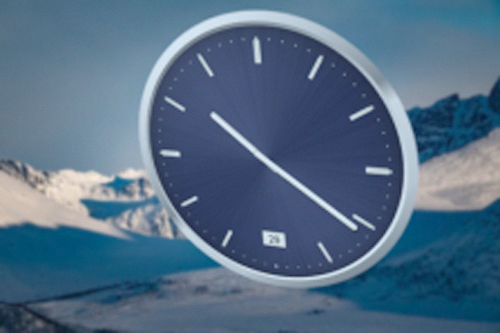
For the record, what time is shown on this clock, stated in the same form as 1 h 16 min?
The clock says 10 h 21 min
